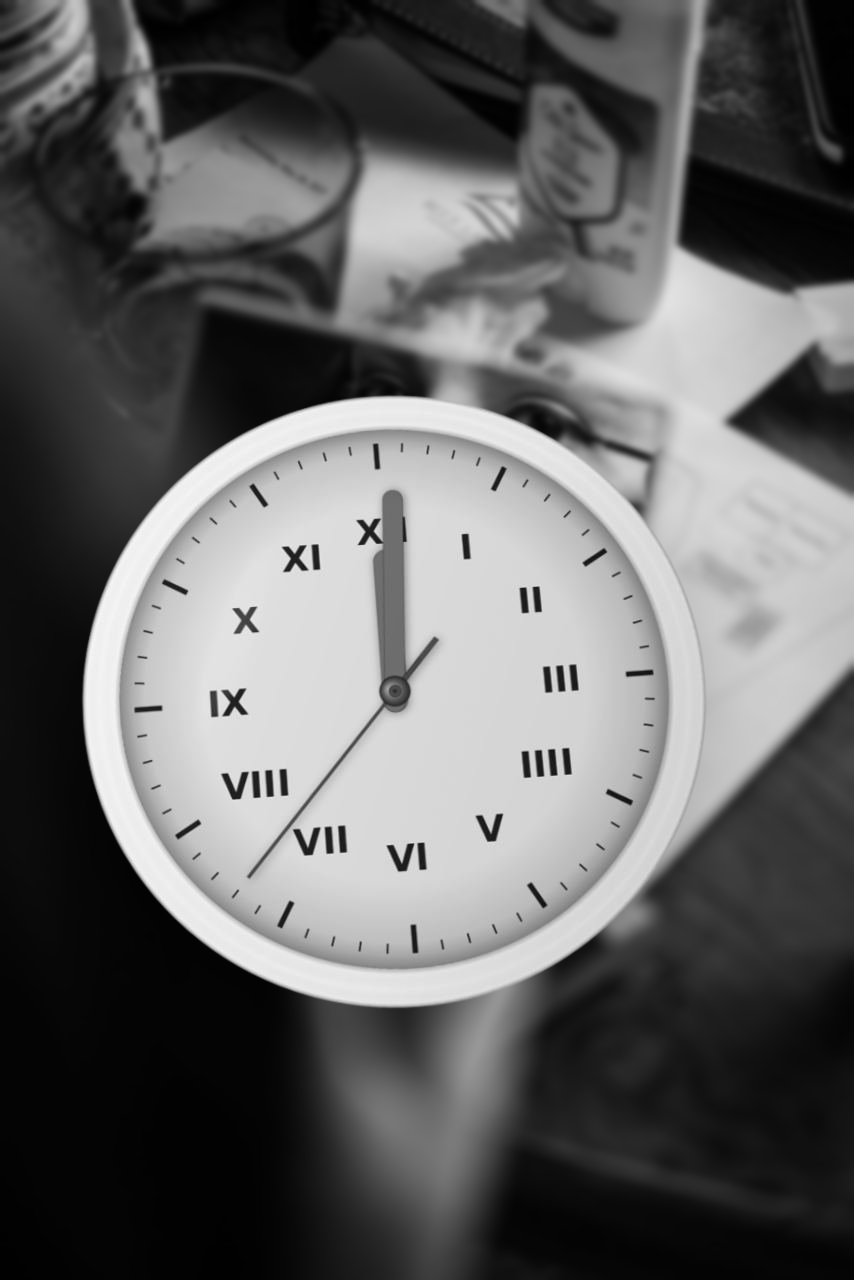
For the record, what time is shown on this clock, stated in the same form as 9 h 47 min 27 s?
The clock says 12 h 00 min 37 s
